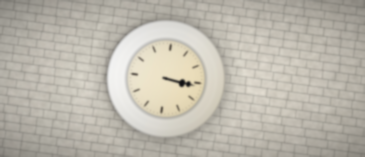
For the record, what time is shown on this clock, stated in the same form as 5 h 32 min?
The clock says 3 h 16 min
